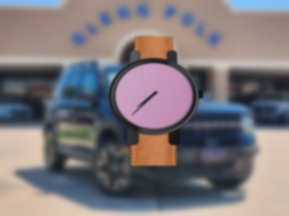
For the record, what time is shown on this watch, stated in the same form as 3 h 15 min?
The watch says 7 h 37 min
